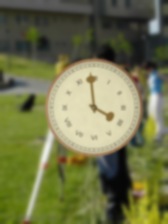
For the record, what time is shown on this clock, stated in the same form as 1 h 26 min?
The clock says 3 h 59 min
